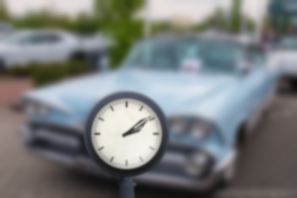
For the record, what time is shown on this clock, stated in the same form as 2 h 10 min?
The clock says 2 h 09 min
